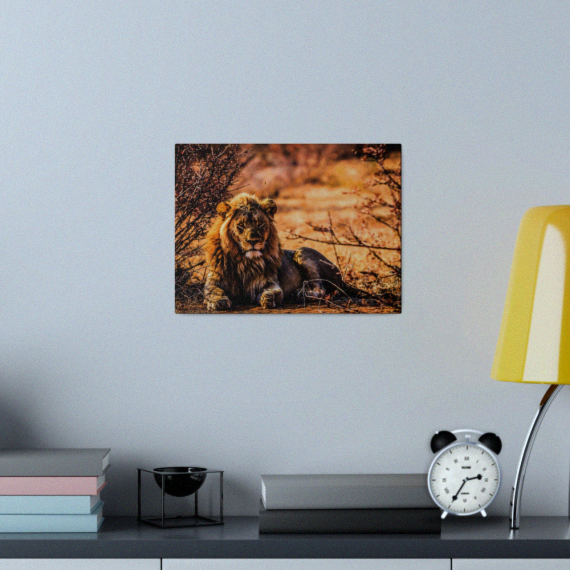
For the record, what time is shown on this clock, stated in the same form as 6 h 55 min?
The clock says 2 h 35 min
